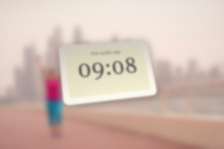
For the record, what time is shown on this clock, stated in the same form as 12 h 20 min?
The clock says 9 h 08 min
